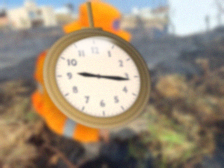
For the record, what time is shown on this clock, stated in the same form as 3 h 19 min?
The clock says 9 h 16 min
